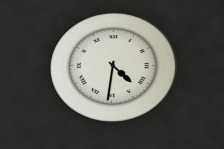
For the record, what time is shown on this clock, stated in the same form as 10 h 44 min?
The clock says 4 h 31 min
